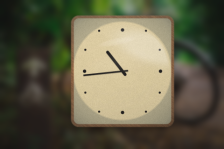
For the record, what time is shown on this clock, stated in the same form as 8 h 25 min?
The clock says 10 h 44 min
